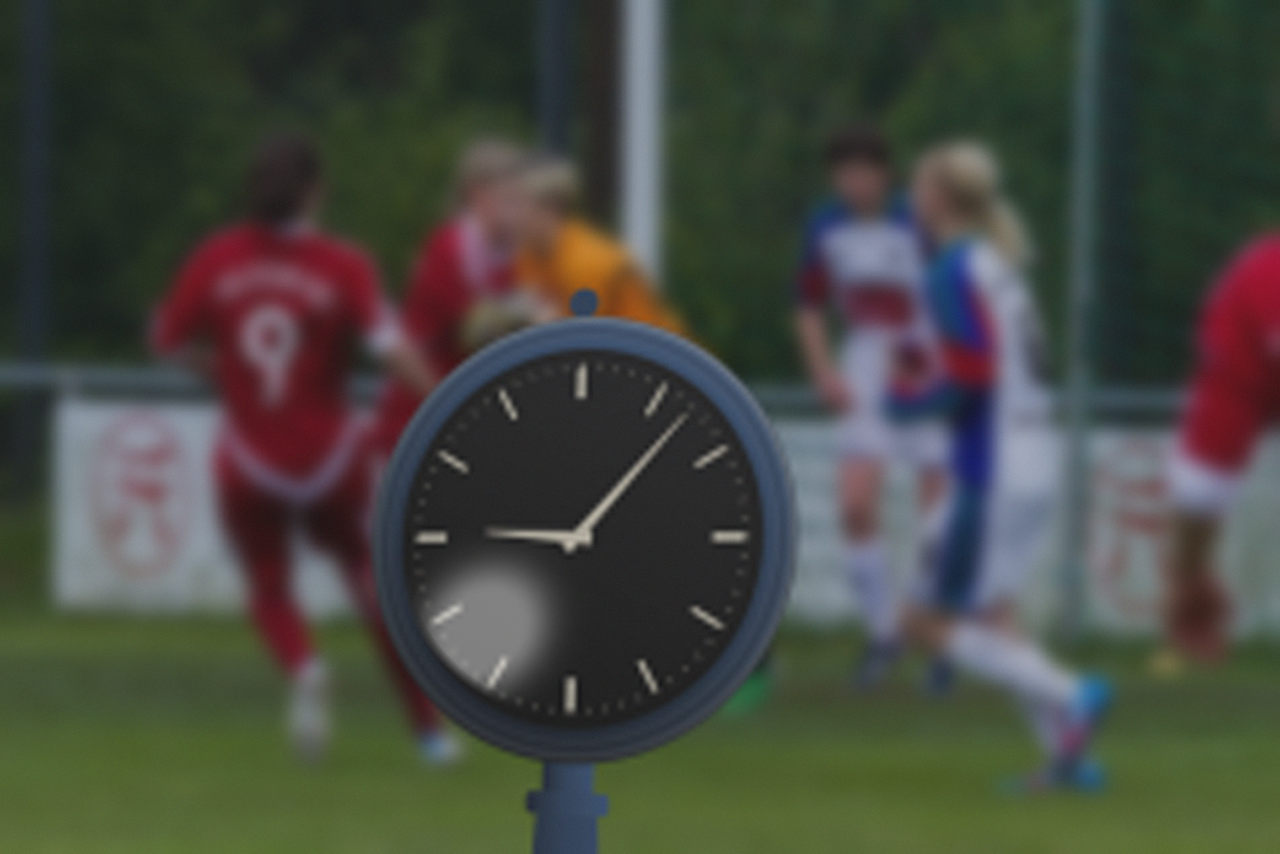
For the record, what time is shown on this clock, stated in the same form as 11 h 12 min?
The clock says 9 h 07 min
